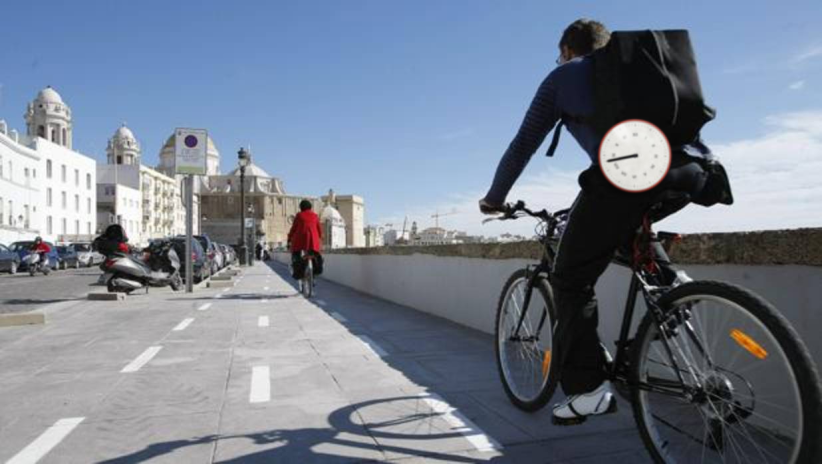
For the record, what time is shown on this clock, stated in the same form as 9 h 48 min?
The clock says 8 h 43 min
